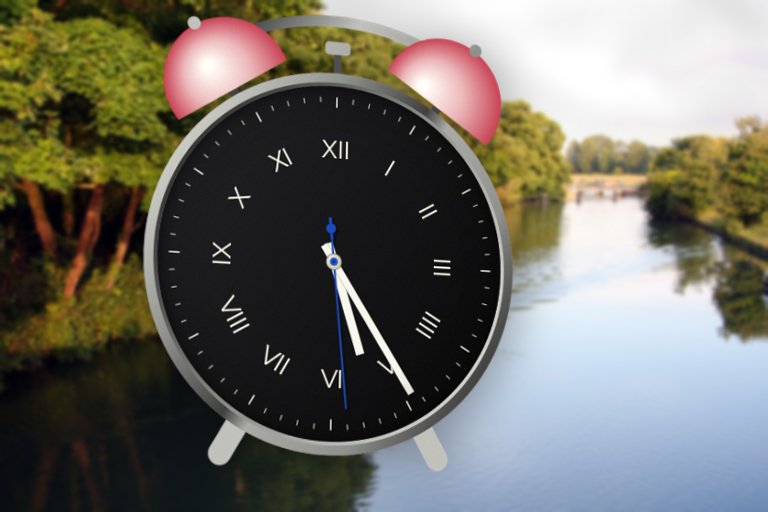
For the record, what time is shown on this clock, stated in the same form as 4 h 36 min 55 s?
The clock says 5 h 24 min 29 s
